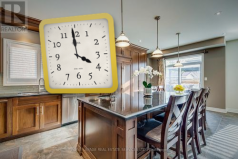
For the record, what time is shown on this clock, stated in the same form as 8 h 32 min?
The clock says 3 h 59 min
